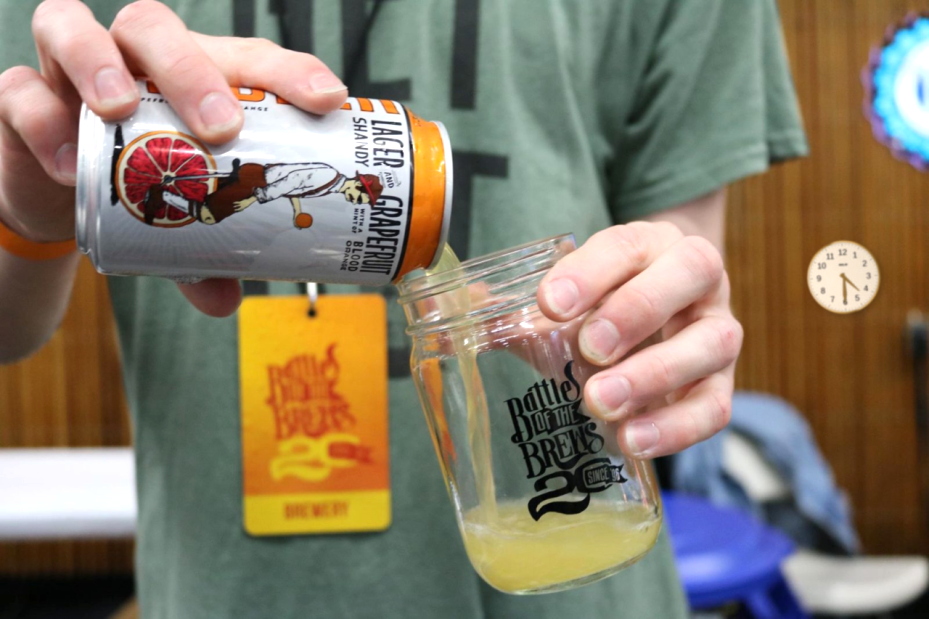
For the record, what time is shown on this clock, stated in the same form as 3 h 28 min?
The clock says 4 h 30 min
